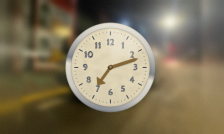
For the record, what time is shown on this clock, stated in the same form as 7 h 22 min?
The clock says 7 h 12 min
